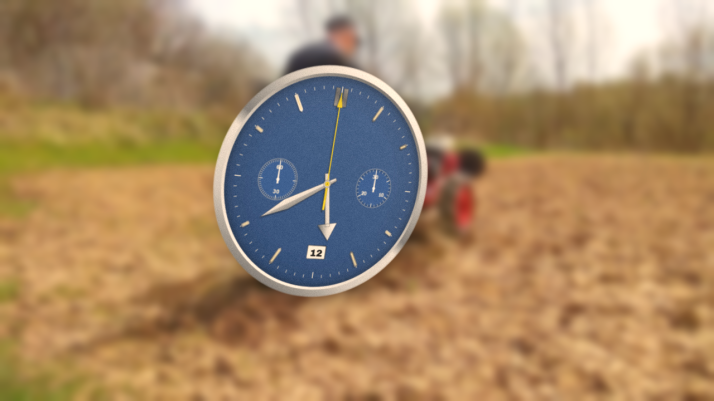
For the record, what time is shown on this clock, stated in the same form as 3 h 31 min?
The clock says 5 h 40 min
